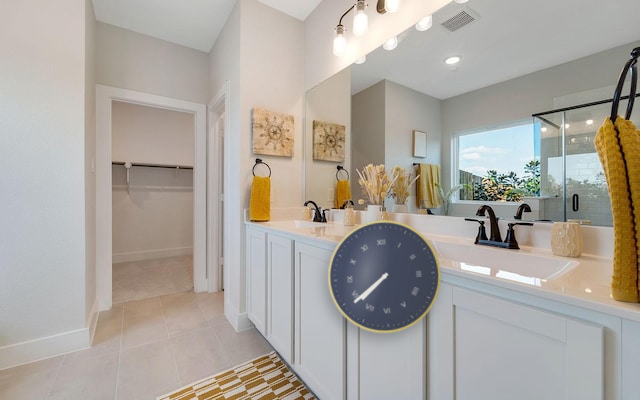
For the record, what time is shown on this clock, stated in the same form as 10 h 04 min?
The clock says 7 h 39 min
